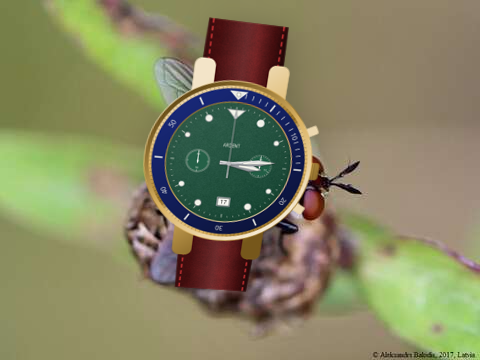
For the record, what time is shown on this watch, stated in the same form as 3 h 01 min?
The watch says 3 h 14 min
